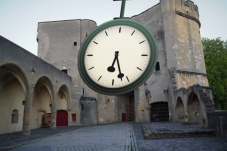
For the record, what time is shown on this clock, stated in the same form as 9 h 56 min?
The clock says 6 h 27 min
